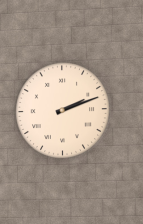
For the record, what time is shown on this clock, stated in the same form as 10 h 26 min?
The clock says 2 h 12 min
